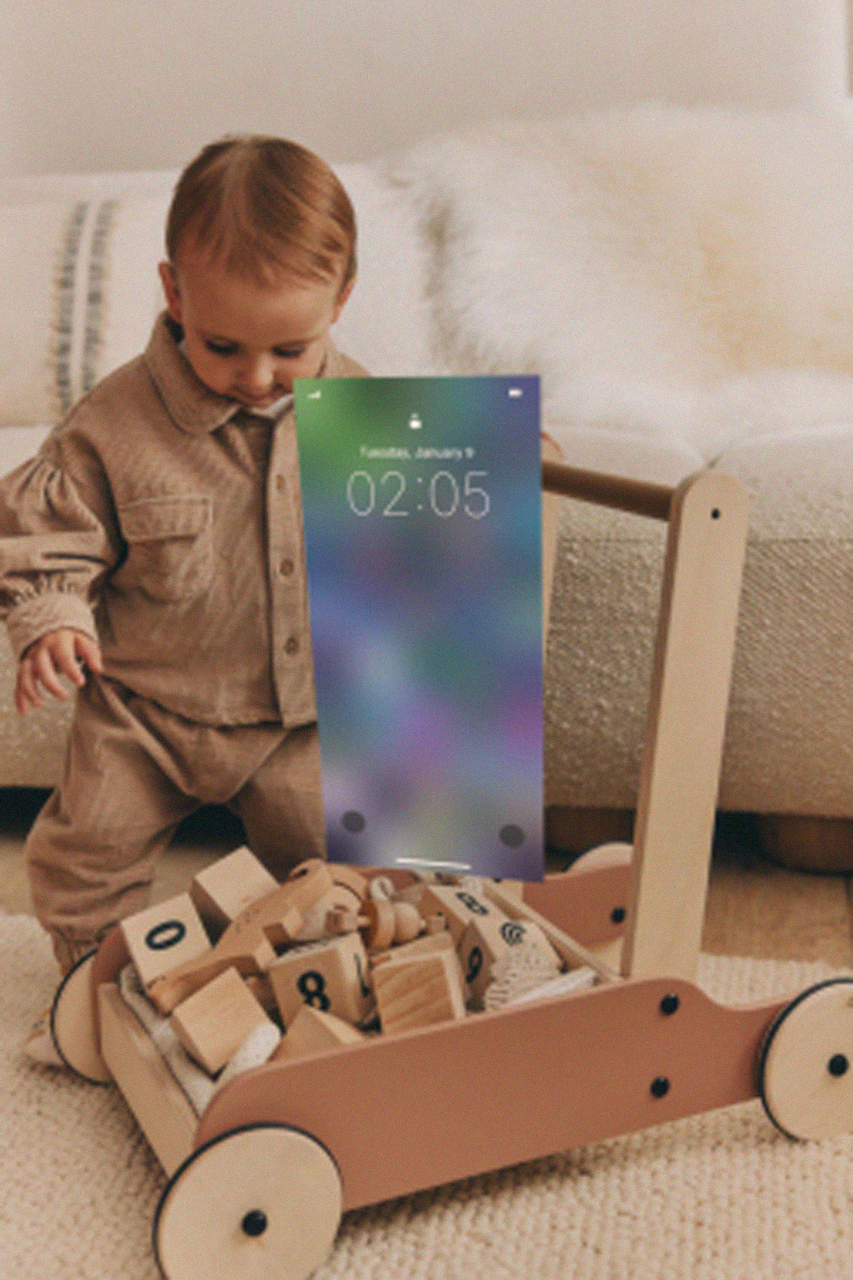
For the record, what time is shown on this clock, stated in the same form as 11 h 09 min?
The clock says 2 h 05 min
